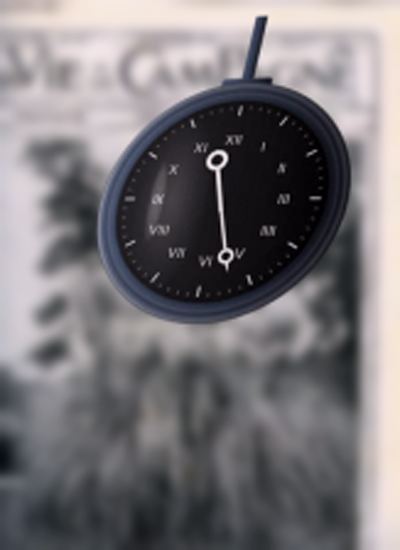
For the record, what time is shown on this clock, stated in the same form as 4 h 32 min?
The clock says 11 h 27 min
